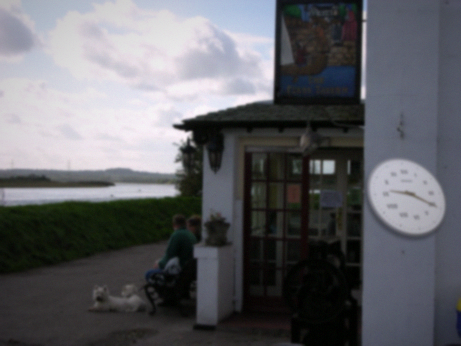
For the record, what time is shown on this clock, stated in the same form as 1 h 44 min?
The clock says 9 h 20 min
